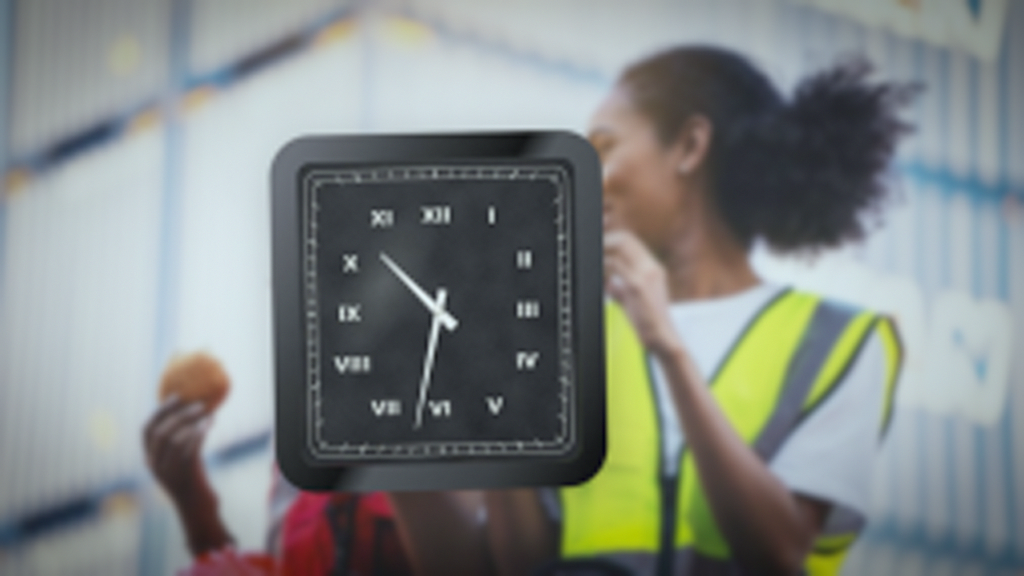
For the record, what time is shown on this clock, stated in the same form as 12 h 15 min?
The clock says 10 h 32 min
